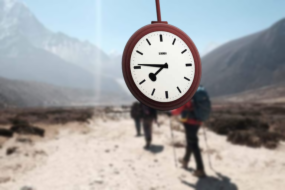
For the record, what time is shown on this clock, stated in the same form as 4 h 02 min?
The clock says 7 h 46 min
